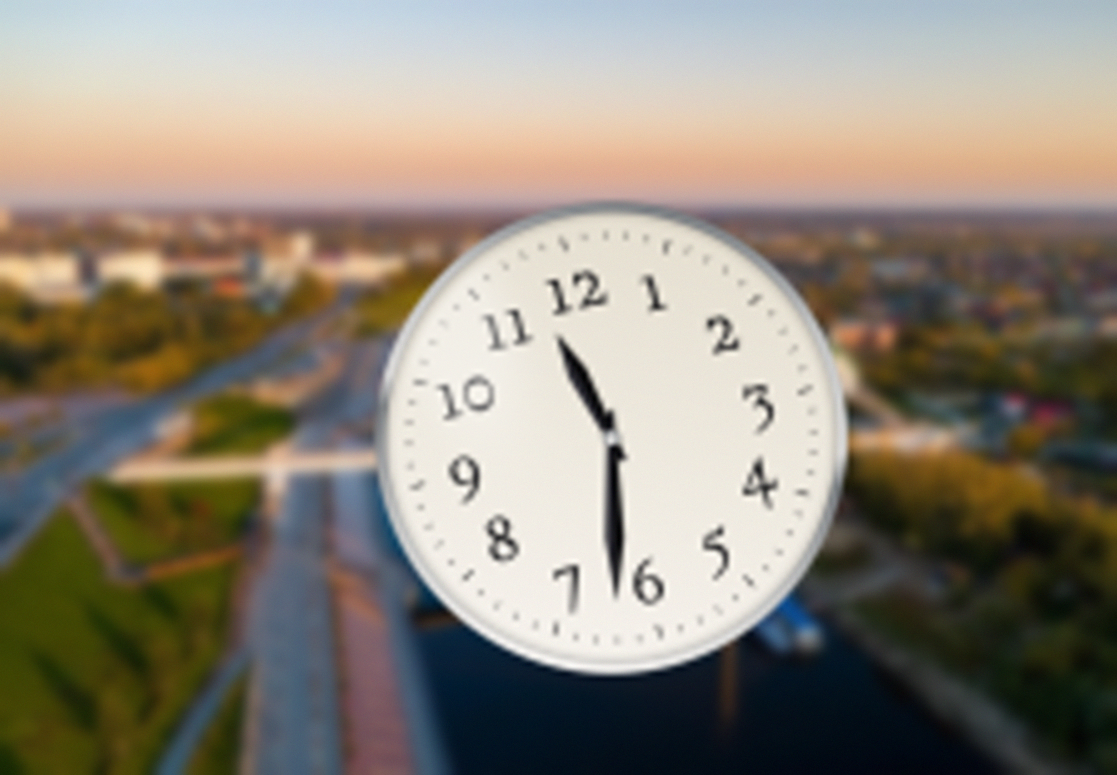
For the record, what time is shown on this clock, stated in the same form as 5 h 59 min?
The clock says 11 h 32 min
